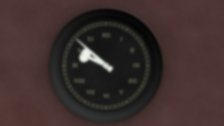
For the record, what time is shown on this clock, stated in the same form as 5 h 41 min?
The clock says 9 h 52 min
